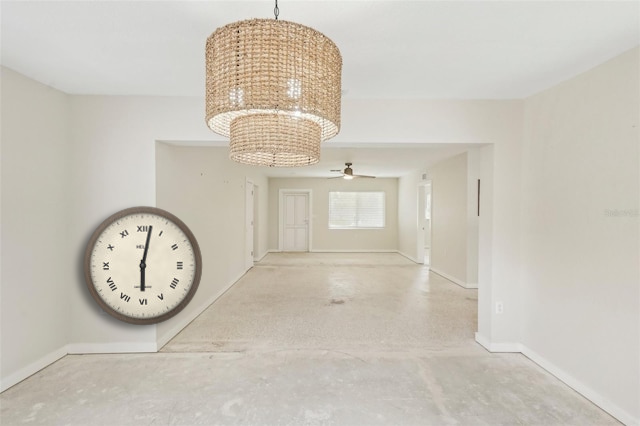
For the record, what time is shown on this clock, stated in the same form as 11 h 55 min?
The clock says 6 h 02 min
